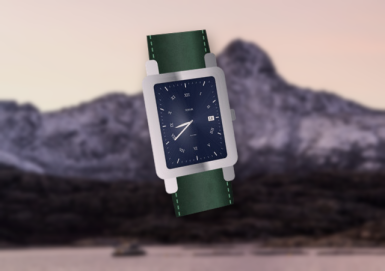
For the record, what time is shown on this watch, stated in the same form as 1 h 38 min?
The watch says 8 h 39 min
